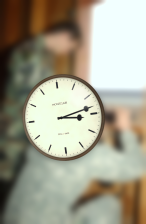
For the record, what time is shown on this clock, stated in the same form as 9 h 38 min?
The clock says 3 h 13 min
